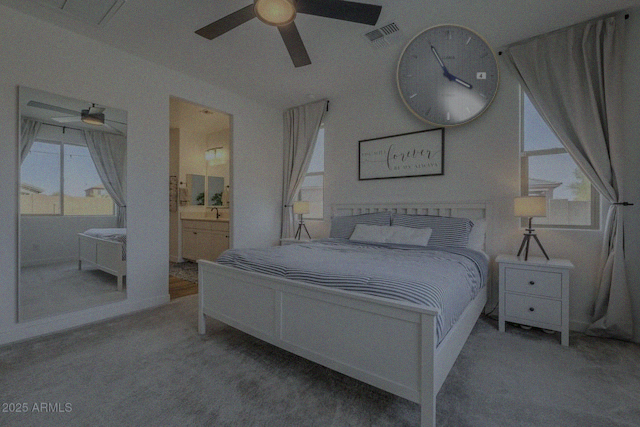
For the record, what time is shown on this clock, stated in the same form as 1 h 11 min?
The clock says 3 h 55 min
